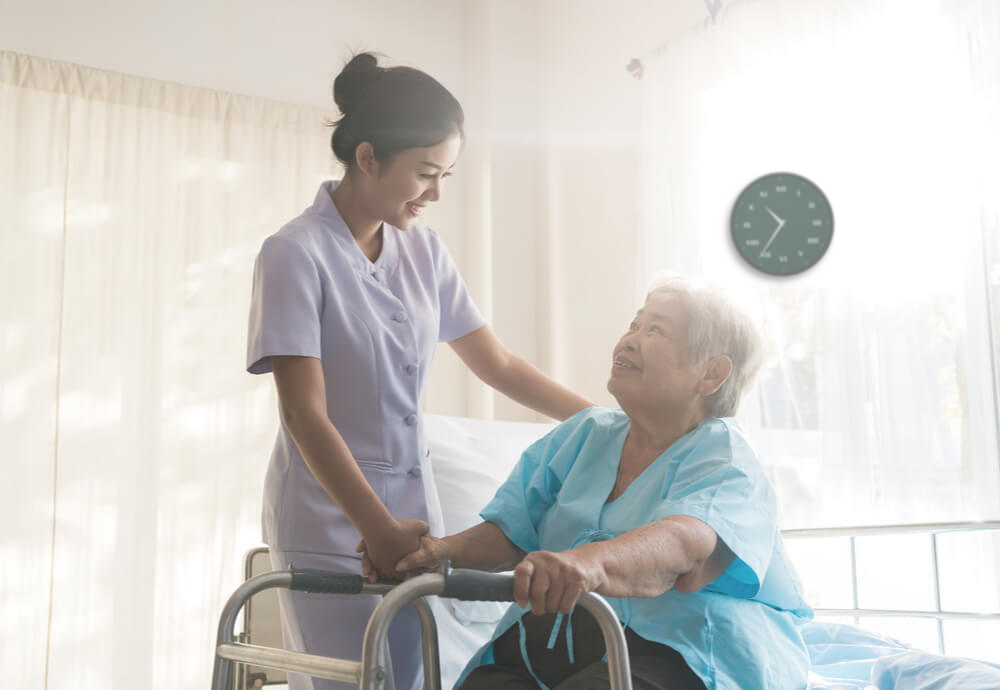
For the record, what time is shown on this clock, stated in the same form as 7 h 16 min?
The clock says 10 h 36 min
